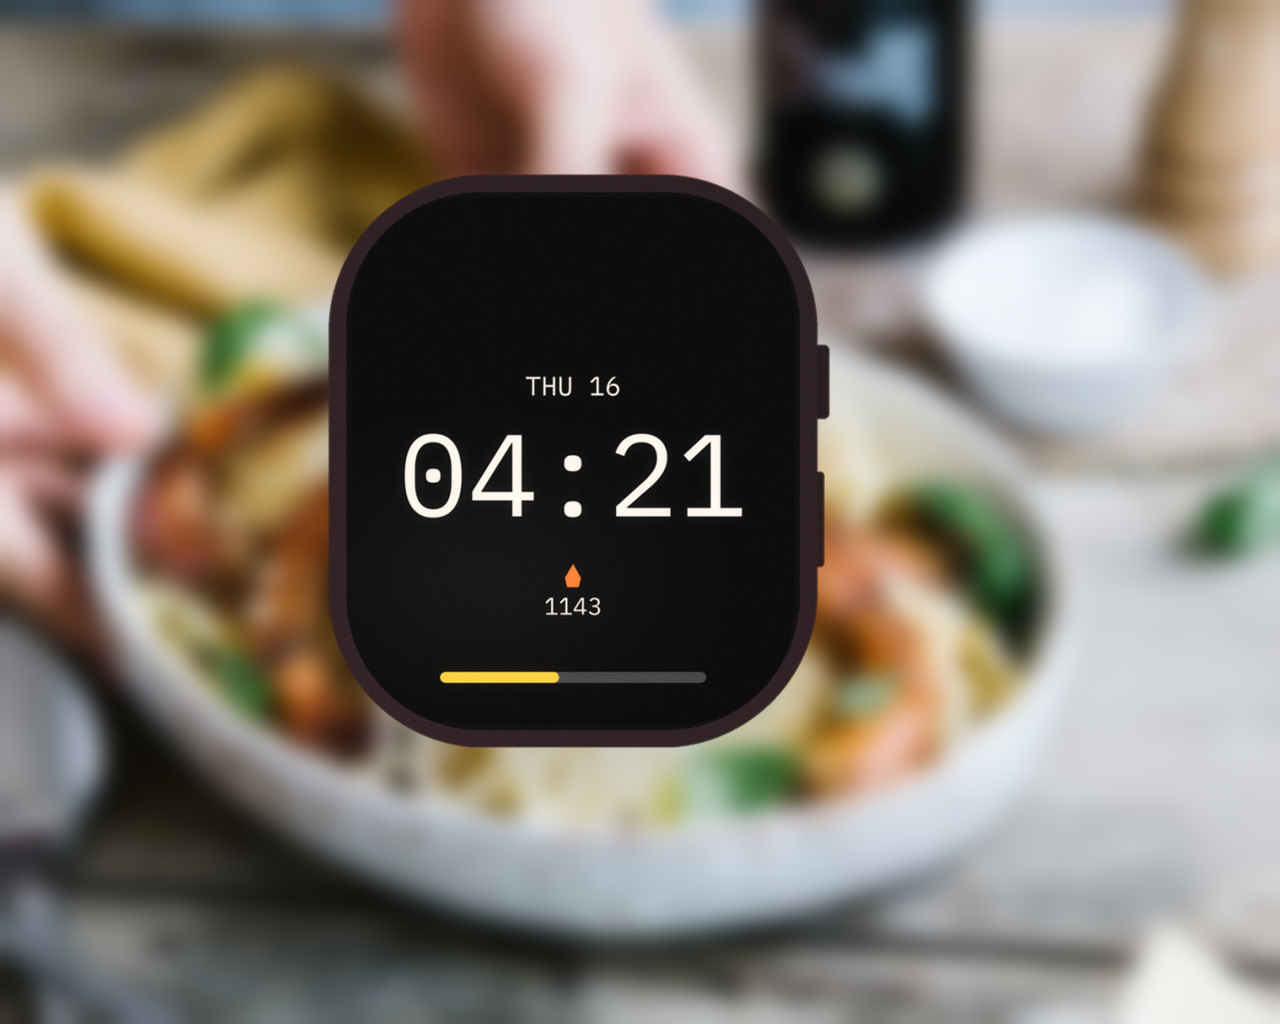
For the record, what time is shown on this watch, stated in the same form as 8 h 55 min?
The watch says 4 h 21 min
